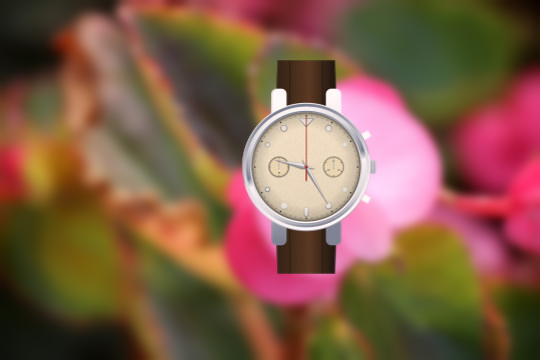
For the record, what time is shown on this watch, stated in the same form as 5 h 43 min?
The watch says 9 h 25 min
